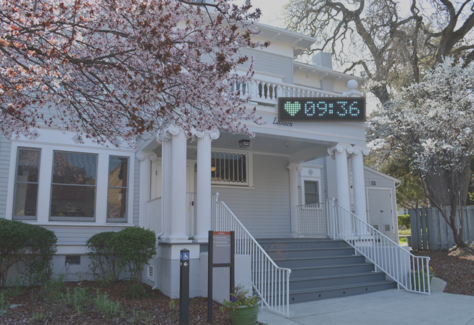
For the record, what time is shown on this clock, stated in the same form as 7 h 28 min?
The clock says 9 h 36 min
